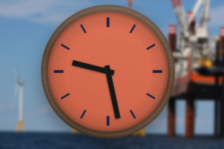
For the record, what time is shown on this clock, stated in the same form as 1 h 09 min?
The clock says 9 h 28 min
